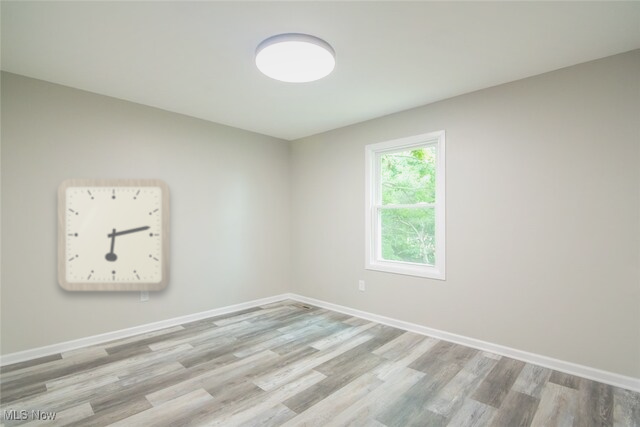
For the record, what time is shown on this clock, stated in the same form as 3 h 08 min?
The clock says 6 h 13 min
